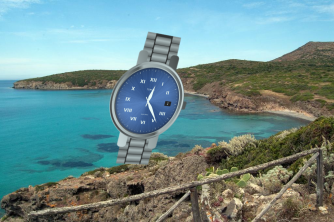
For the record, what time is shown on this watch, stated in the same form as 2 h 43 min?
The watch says 12 h 24 min
